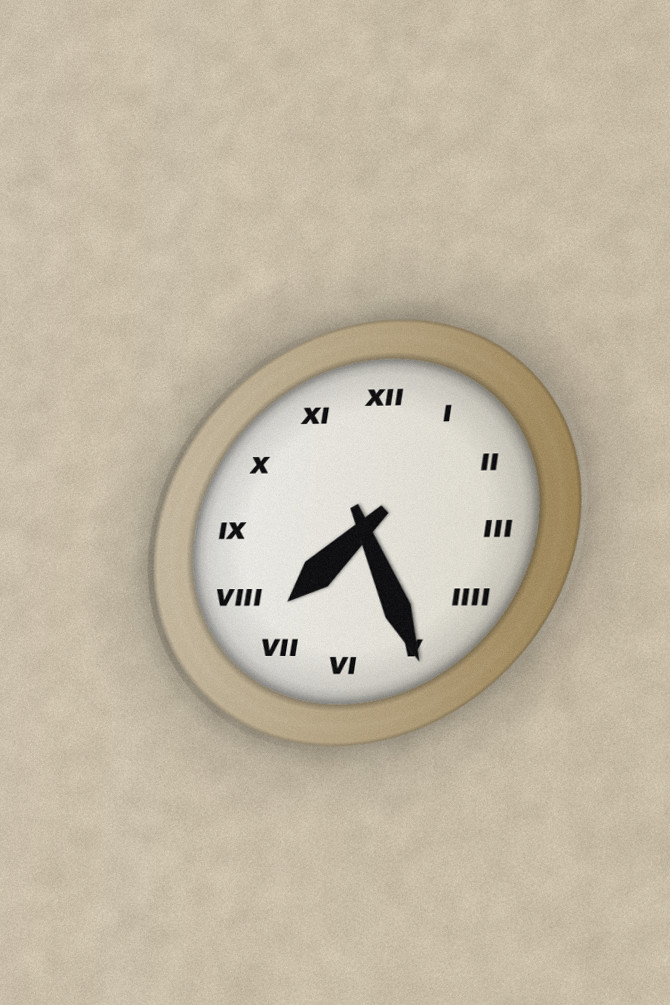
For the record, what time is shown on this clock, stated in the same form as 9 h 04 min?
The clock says 7 h 25 min
